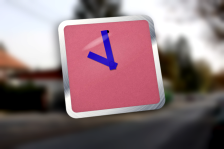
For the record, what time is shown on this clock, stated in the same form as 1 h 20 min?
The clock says 9 h 59 min
